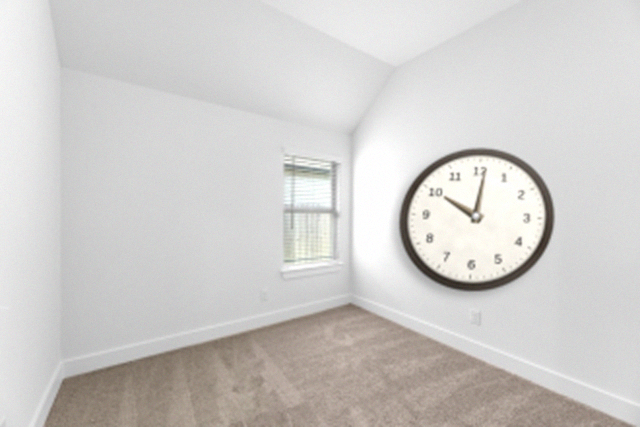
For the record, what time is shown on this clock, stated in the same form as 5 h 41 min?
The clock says 10 h 01 min
